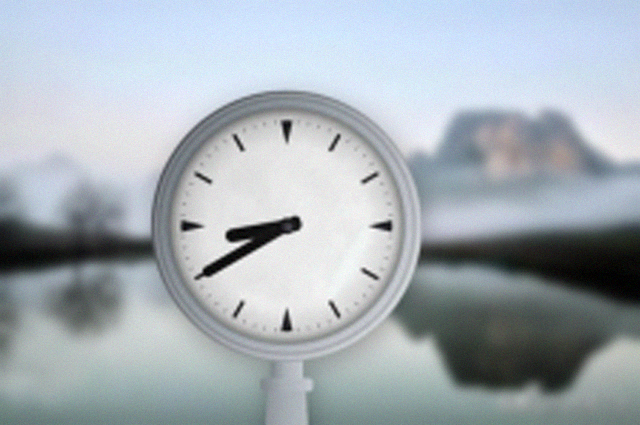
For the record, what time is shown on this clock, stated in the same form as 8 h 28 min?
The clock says 8 h 40 min
